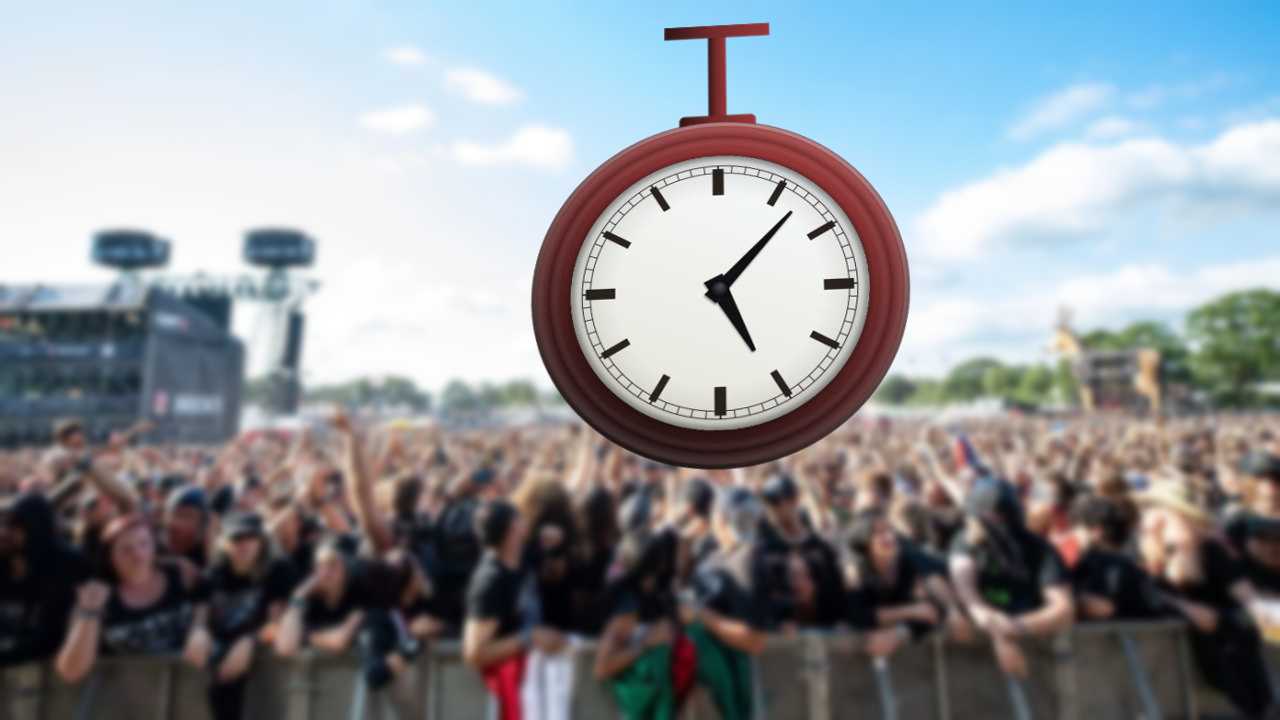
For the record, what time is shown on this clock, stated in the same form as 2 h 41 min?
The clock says 5 h 07 min
